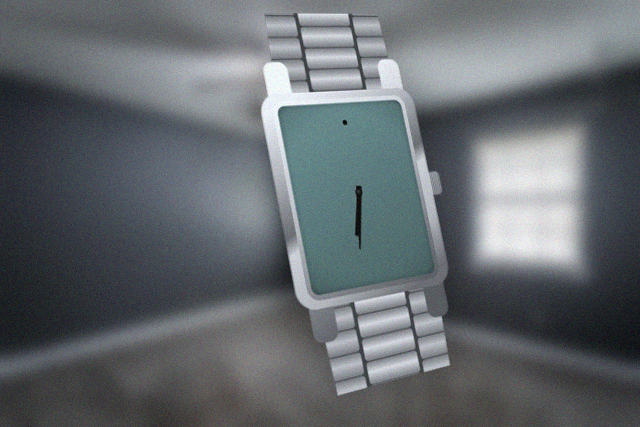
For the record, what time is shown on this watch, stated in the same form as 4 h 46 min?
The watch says 6 h 32 min
